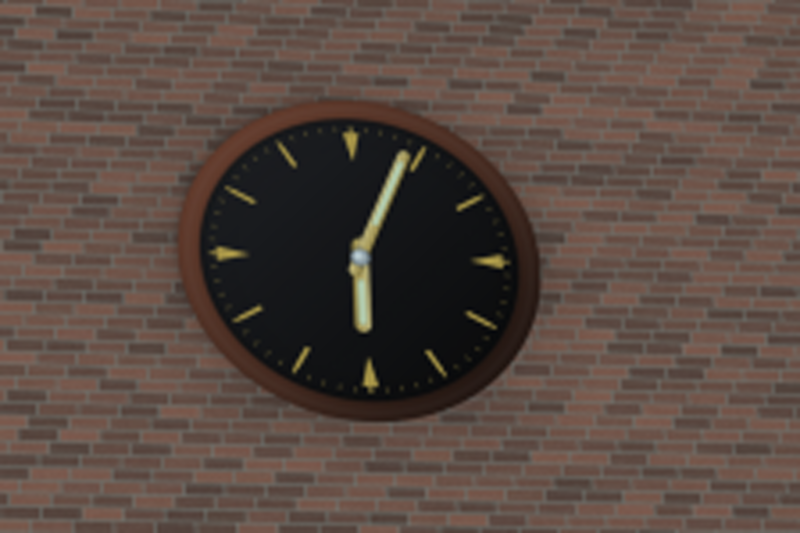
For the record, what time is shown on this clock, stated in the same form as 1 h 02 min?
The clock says 6 h 04 min
